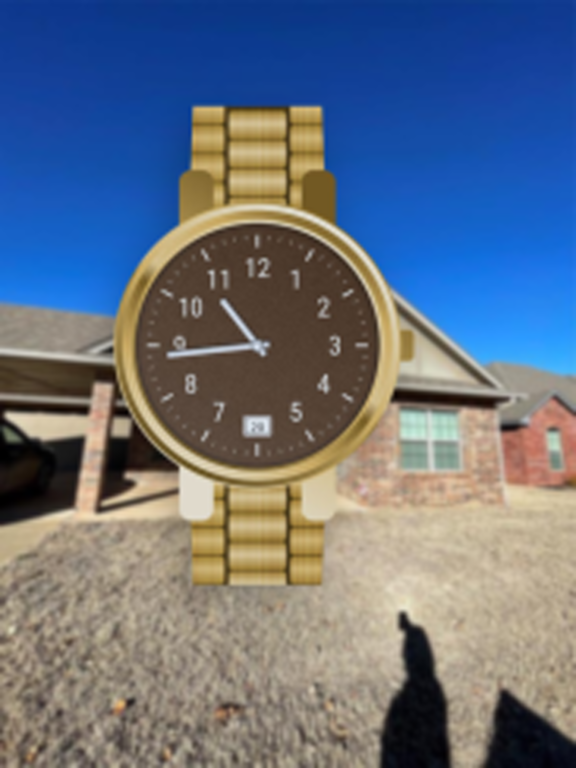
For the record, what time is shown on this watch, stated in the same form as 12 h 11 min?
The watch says 10 h 44 min
